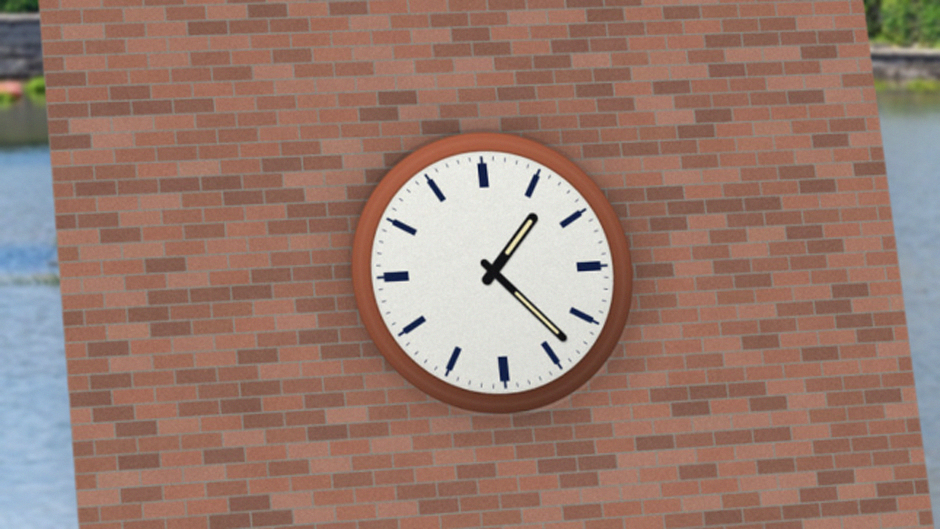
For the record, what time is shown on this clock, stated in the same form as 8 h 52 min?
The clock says 1 h 23 min
